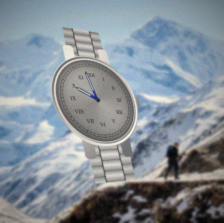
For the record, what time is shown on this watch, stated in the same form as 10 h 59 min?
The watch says 9 h 58 min
